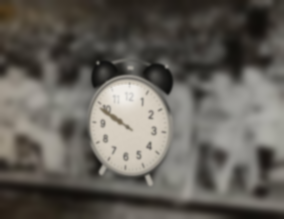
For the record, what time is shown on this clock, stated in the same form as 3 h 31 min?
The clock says 9 h 49 min
